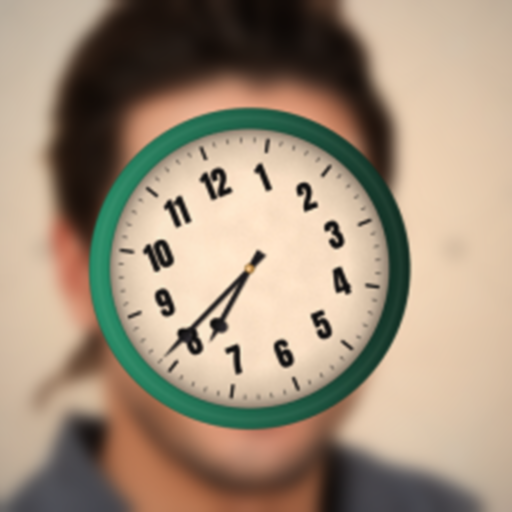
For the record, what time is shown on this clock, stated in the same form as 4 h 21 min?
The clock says 7 h 41 min
